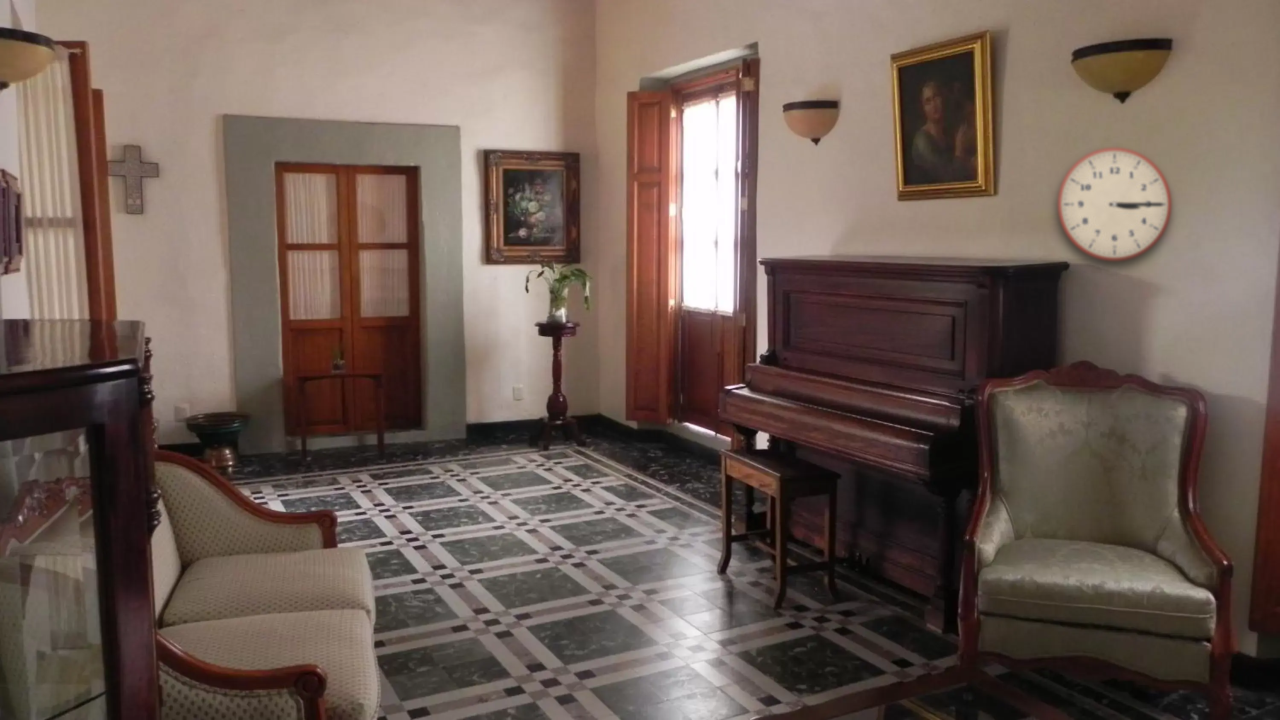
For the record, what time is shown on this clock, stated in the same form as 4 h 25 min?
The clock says 3 h 15 min
